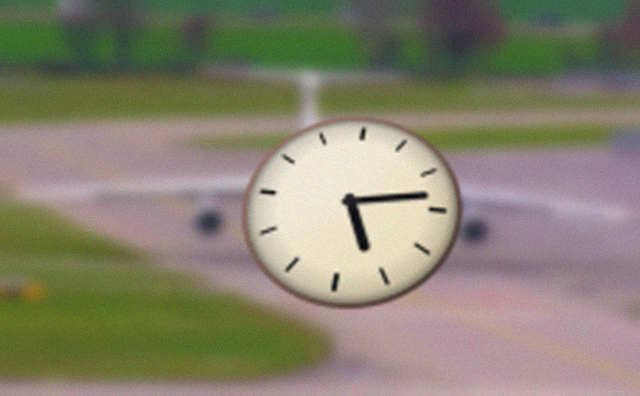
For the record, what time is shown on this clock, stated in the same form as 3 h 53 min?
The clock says 5 h 13 min
